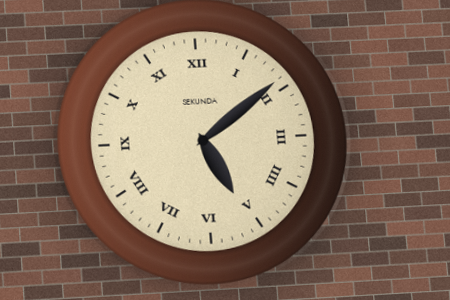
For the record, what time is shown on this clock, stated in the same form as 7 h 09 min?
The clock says 5 h 09 min
